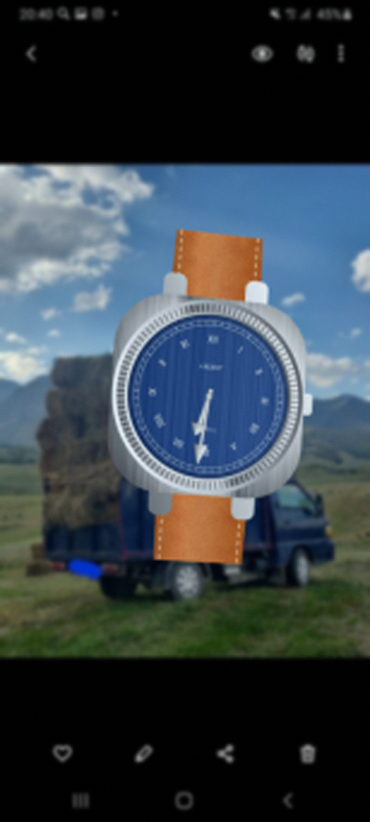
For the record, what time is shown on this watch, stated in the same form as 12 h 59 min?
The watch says 6 h 31 min
